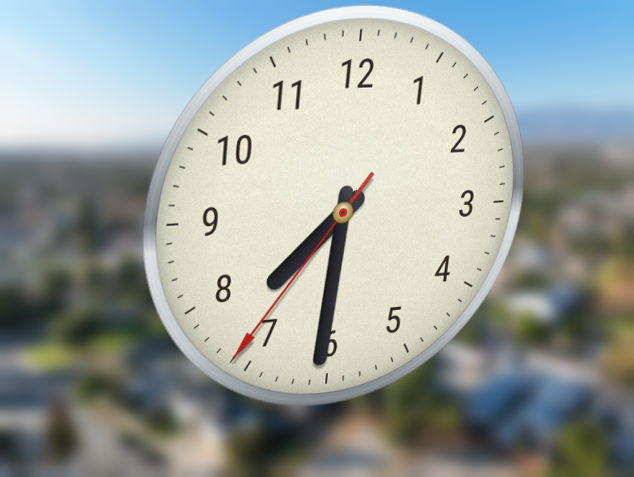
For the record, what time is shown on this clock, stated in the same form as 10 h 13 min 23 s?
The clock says 7 h 30 min 36 s
